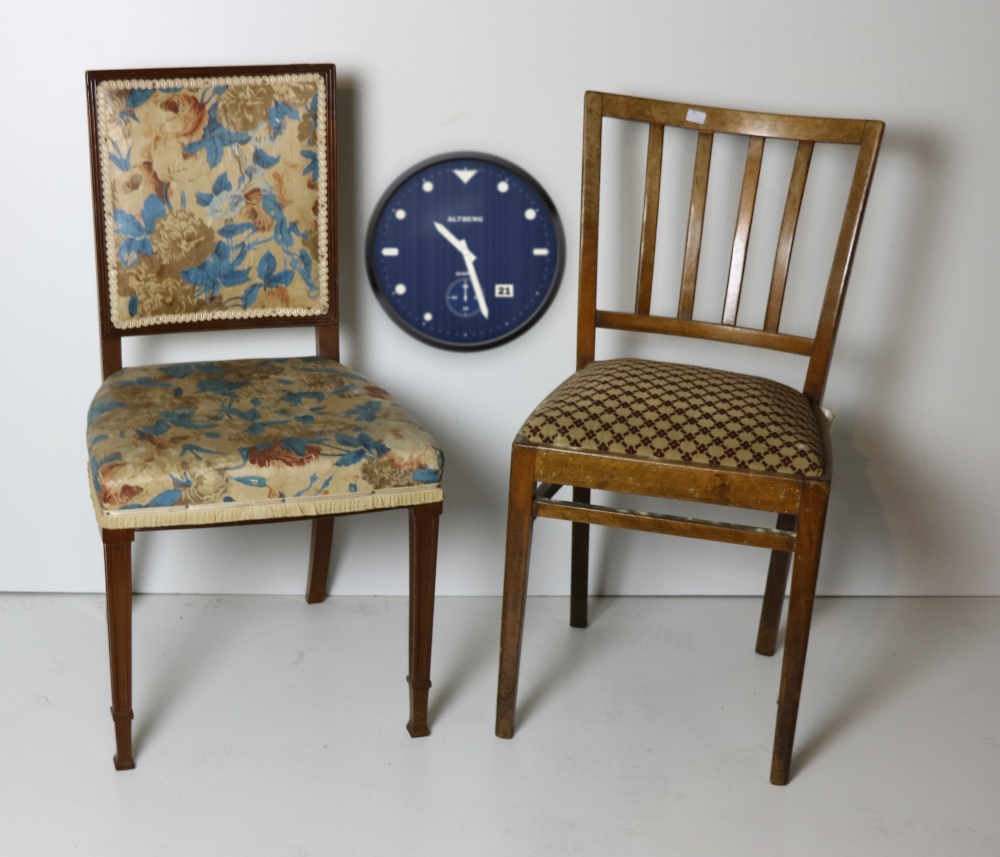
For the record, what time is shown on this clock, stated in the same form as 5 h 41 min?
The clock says 10 h 27 min
